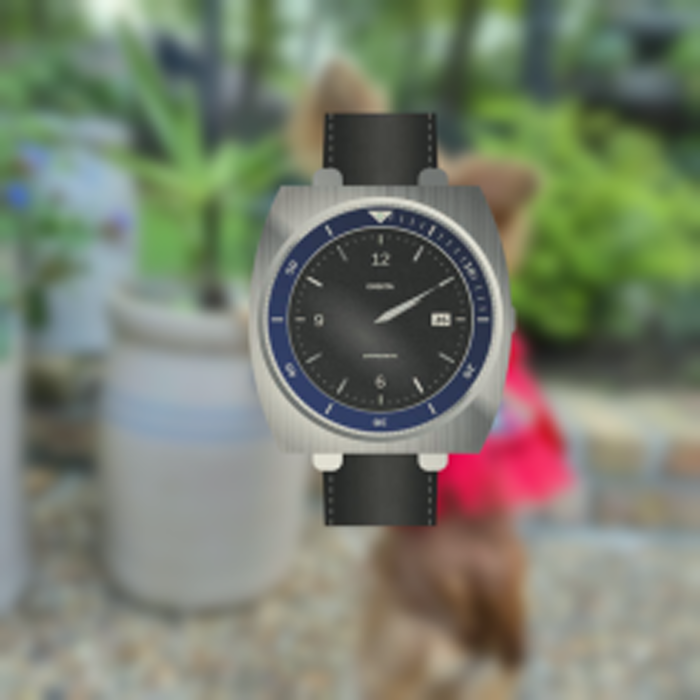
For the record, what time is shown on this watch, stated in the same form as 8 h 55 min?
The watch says 2 h 10 min
